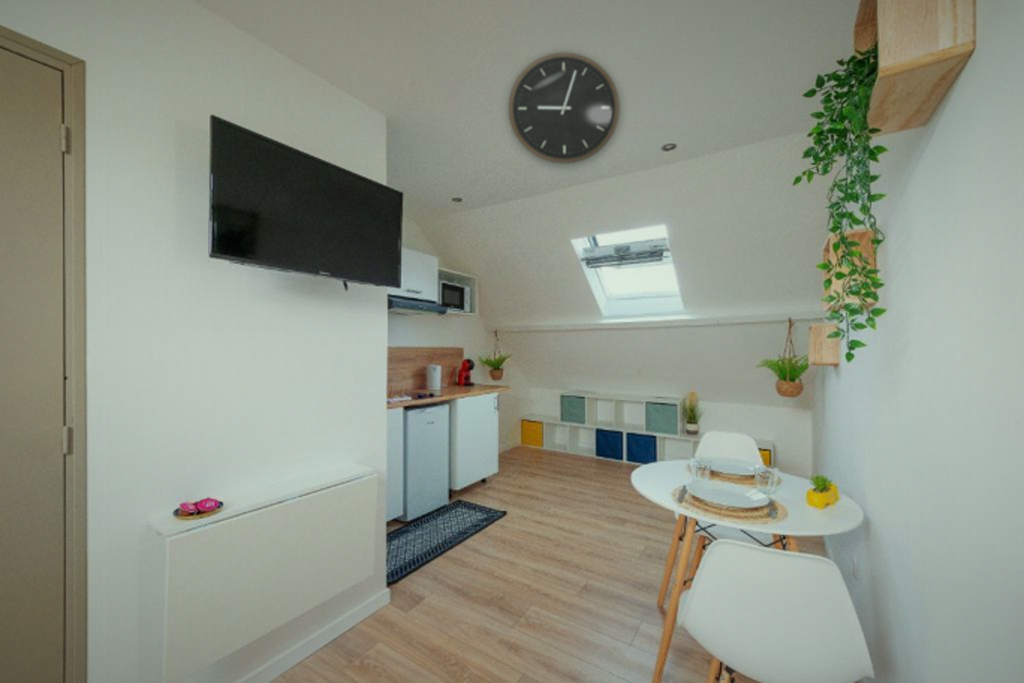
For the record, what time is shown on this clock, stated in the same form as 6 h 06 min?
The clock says 9 h 03 min
